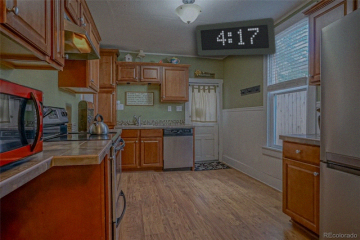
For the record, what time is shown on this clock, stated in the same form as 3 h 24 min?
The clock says 4 h 17 min
